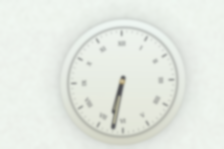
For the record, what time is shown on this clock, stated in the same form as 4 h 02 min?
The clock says 6 h 32 min
